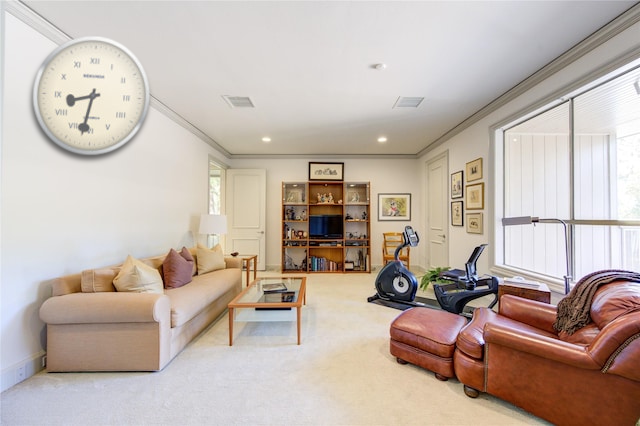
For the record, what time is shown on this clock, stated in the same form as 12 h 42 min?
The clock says 8 h 32 min
